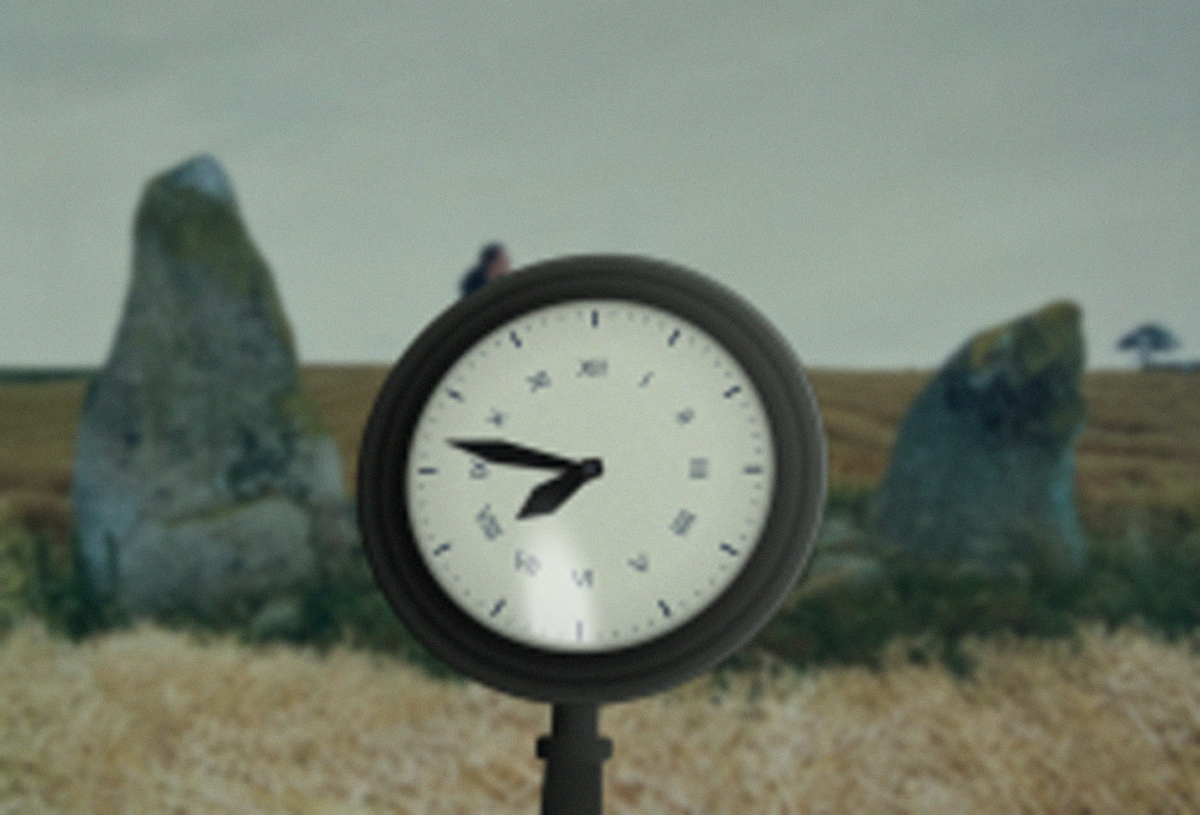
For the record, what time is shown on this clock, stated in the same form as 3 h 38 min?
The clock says 7 h 47 min
